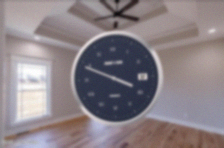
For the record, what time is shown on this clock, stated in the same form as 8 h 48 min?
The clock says 3 h 49 min
